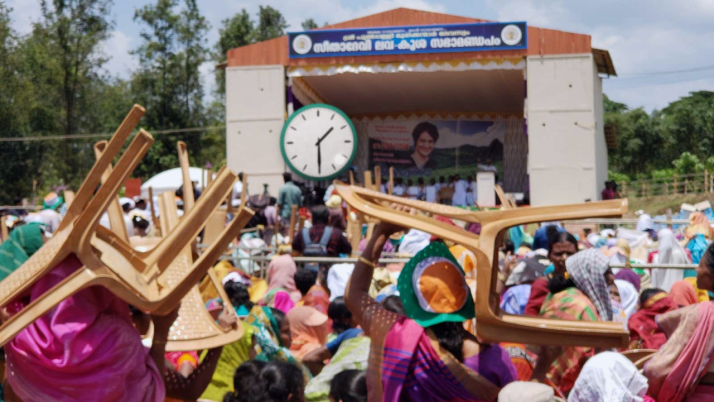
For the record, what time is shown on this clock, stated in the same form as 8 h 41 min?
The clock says 1 h 30 min
